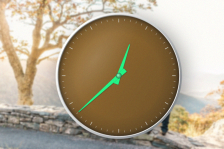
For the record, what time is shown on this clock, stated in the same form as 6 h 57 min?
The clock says 12 h 38 min
